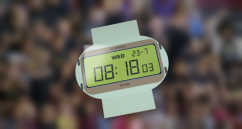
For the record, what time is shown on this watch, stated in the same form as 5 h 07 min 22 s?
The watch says 8 h 18 min 03 s
